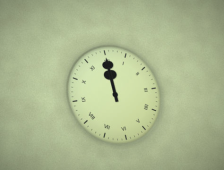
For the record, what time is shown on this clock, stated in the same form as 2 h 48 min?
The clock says 12 h 00 min
